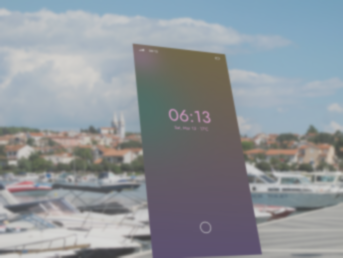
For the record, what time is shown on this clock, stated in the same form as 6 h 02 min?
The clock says 6 h 13 min
